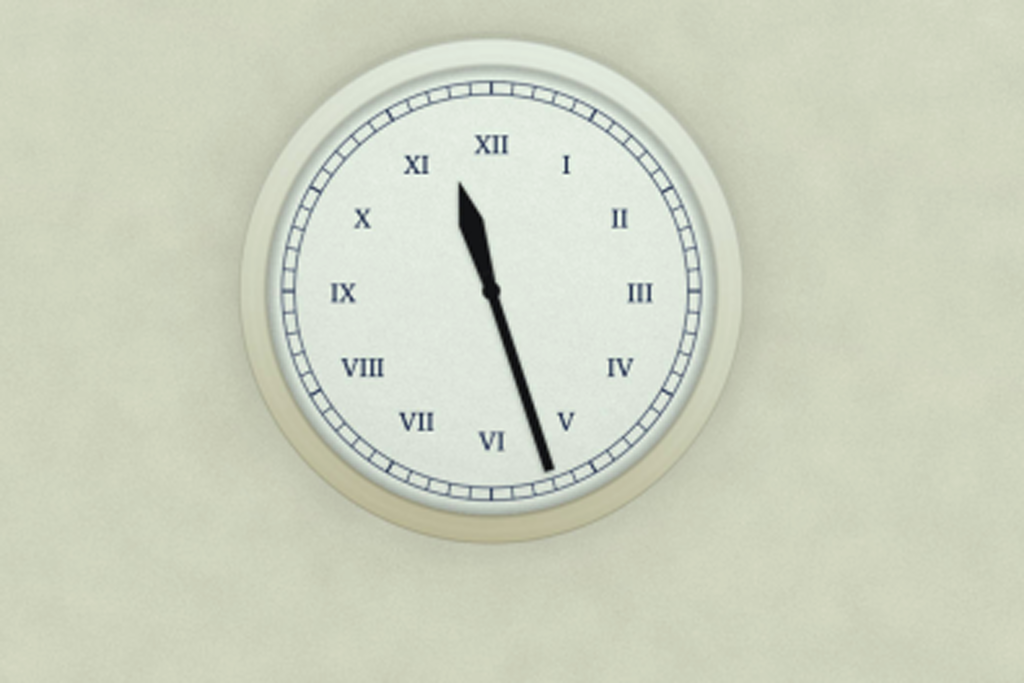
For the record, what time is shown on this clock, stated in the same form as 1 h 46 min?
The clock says 11 h 27 min
